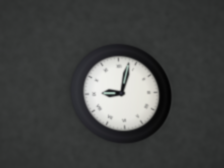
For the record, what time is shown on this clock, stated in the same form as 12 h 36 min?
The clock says 9 h 03 min
